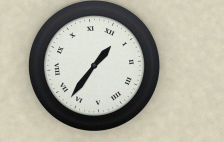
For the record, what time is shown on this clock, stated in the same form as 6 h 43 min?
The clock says 12 h 32 min
